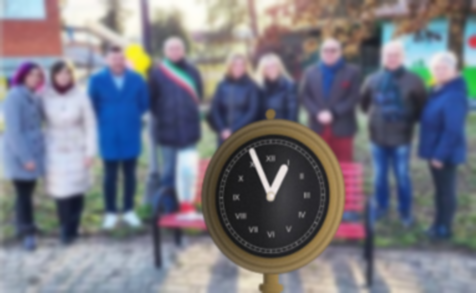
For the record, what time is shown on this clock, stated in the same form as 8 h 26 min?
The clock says 12 h 56 min
